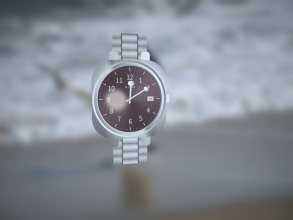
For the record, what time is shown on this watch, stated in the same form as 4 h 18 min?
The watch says 12 h 10 min
